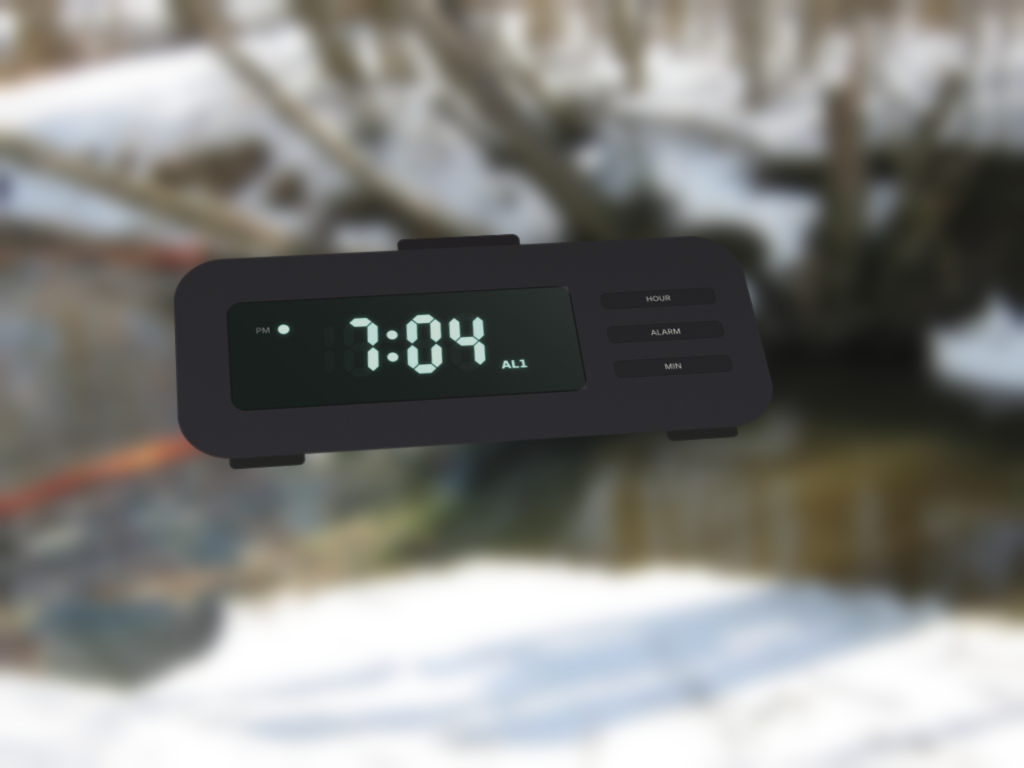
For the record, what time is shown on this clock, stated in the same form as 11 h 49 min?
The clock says 7 h 04 min
